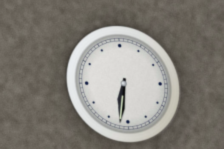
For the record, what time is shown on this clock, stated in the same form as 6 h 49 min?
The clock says 6 h 32 min
